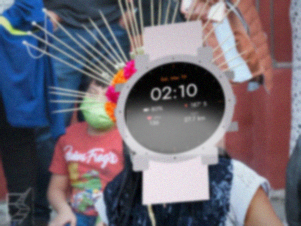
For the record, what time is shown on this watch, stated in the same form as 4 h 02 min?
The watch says 2 h 10 min
